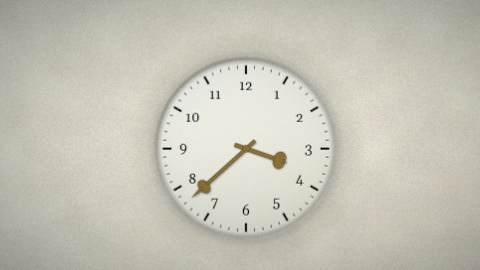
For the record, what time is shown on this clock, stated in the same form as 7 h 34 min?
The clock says 3 h 38 min
